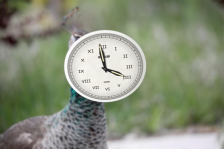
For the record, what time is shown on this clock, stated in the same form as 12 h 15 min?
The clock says 3 h 59 min
